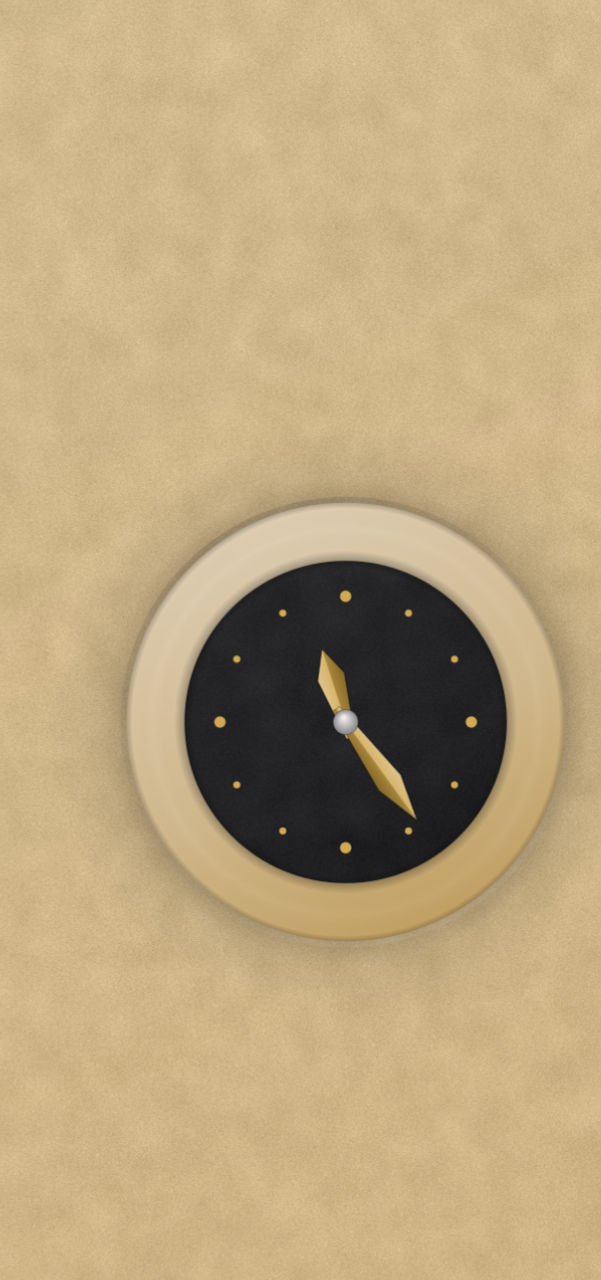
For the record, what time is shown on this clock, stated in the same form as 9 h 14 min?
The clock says 11 h 24 min
